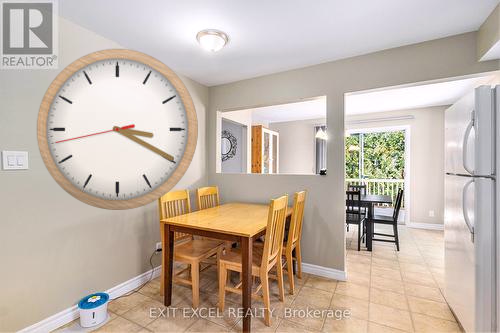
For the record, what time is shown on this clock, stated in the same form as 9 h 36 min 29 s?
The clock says 3 h 19 min 43 s
